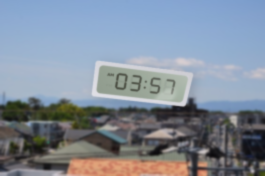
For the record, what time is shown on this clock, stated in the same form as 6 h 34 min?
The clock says 3 h 57 min
